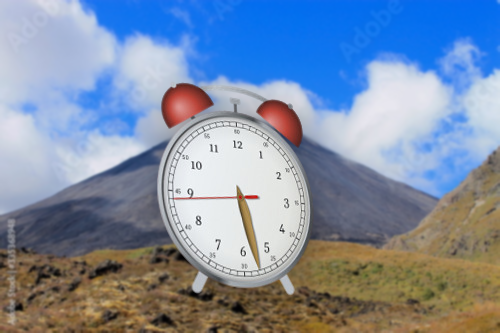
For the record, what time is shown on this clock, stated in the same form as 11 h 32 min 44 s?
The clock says 5 h 27 min 44 s
